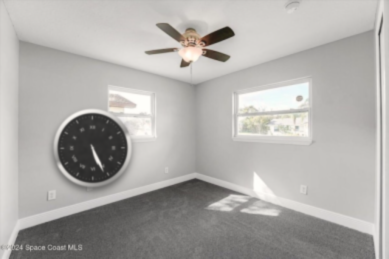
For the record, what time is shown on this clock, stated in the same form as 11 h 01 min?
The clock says 5 h 26 min
